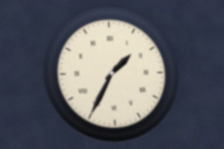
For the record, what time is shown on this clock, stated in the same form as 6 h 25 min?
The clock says 1 h 35 min
